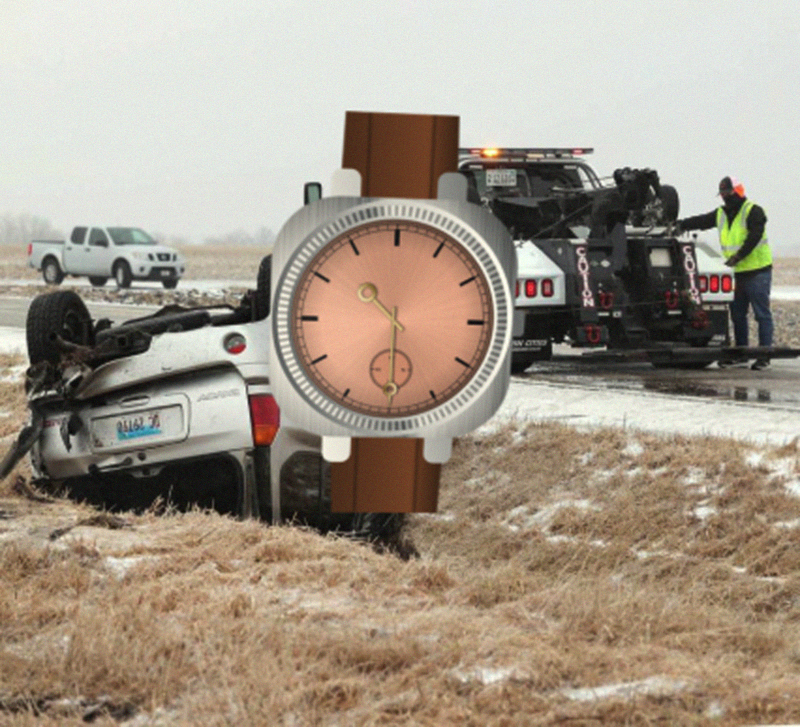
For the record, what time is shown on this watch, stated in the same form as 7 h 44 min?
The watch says 10 h 30 min
